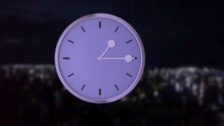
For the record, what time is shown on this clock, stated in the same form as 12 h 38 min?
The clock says 1 h 15 min
